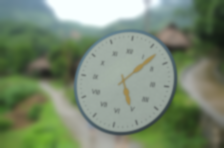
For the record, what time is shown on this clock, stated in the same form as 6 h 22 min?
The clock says 5 h 07 min
